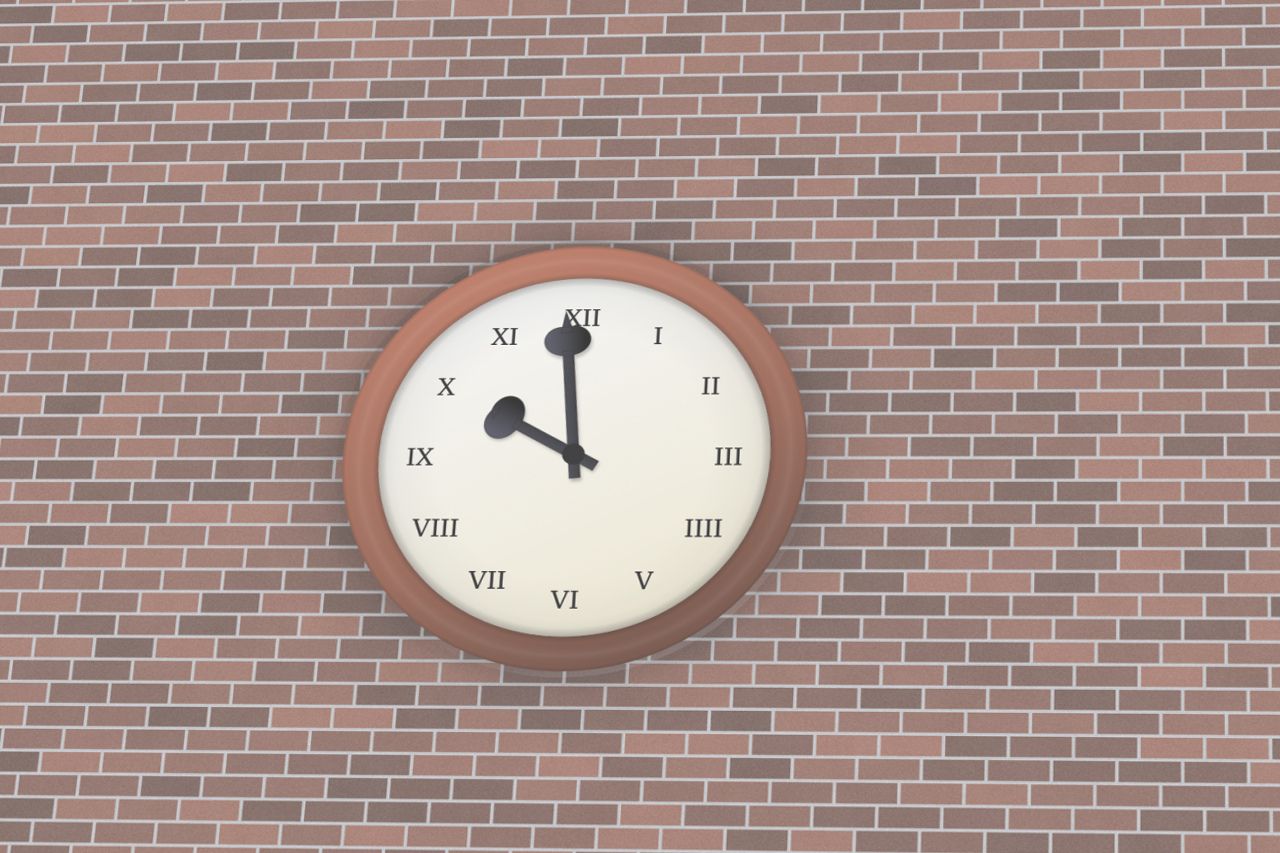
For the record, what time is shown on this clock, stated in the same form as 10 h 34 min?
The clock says 9 h 59 min
